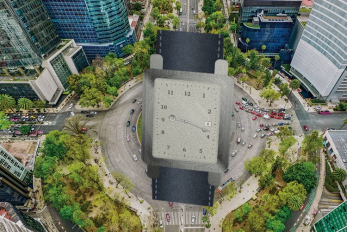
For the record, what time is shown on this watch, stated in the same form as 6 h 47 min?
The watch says 9 h 18 min
